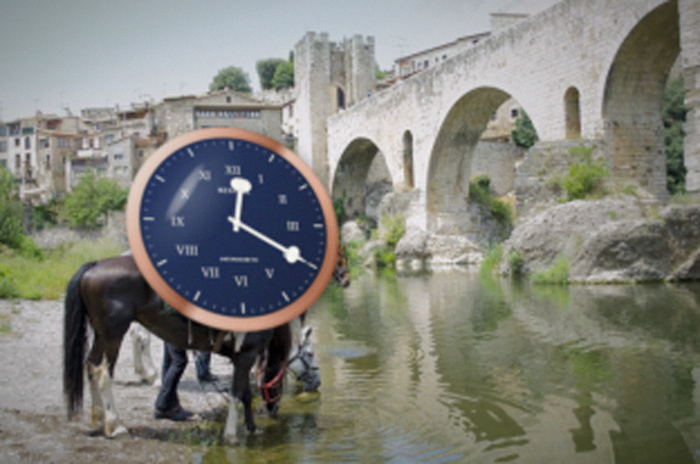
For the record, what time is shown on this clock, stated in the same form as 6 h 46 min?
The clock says 12 h 20 min
